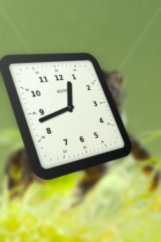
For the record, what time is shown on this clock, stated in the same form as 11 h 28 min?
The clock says 12 h 43 min
